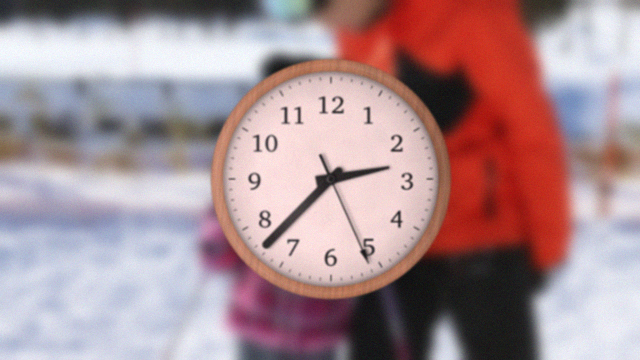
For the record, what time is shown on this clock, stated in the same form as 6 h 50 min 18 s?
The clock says 2 h 37 min 26 s
